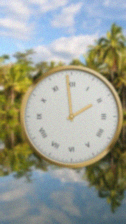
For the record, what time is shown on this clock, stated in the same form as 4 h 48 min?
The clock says 1 h 59 min
